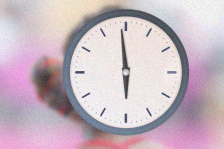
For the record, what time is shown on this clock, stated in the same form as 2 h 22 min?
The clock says 5 h 59 min
